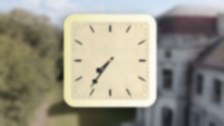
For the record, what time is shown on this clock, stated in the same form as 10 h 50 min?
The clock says 7 h 36 min
